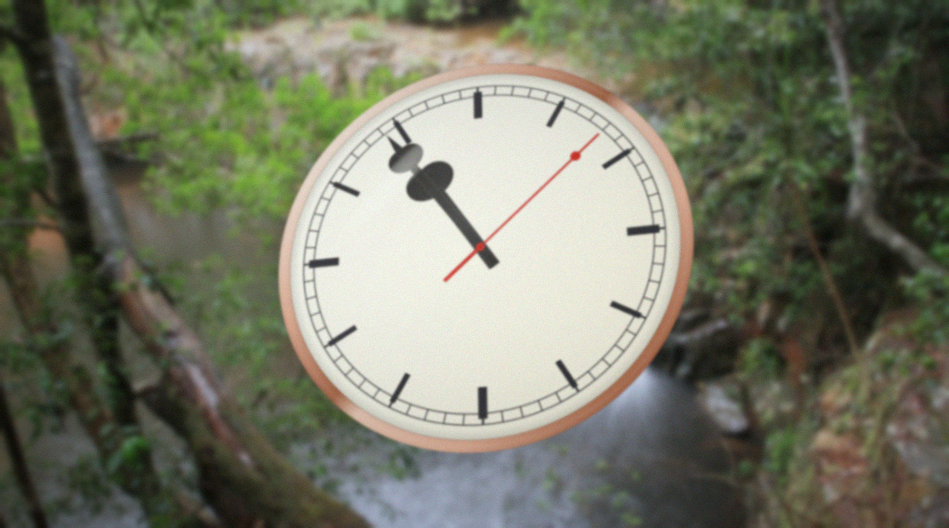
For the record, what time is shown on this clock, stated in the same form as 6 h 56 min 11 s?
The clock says 10 h 54 min 08 s
